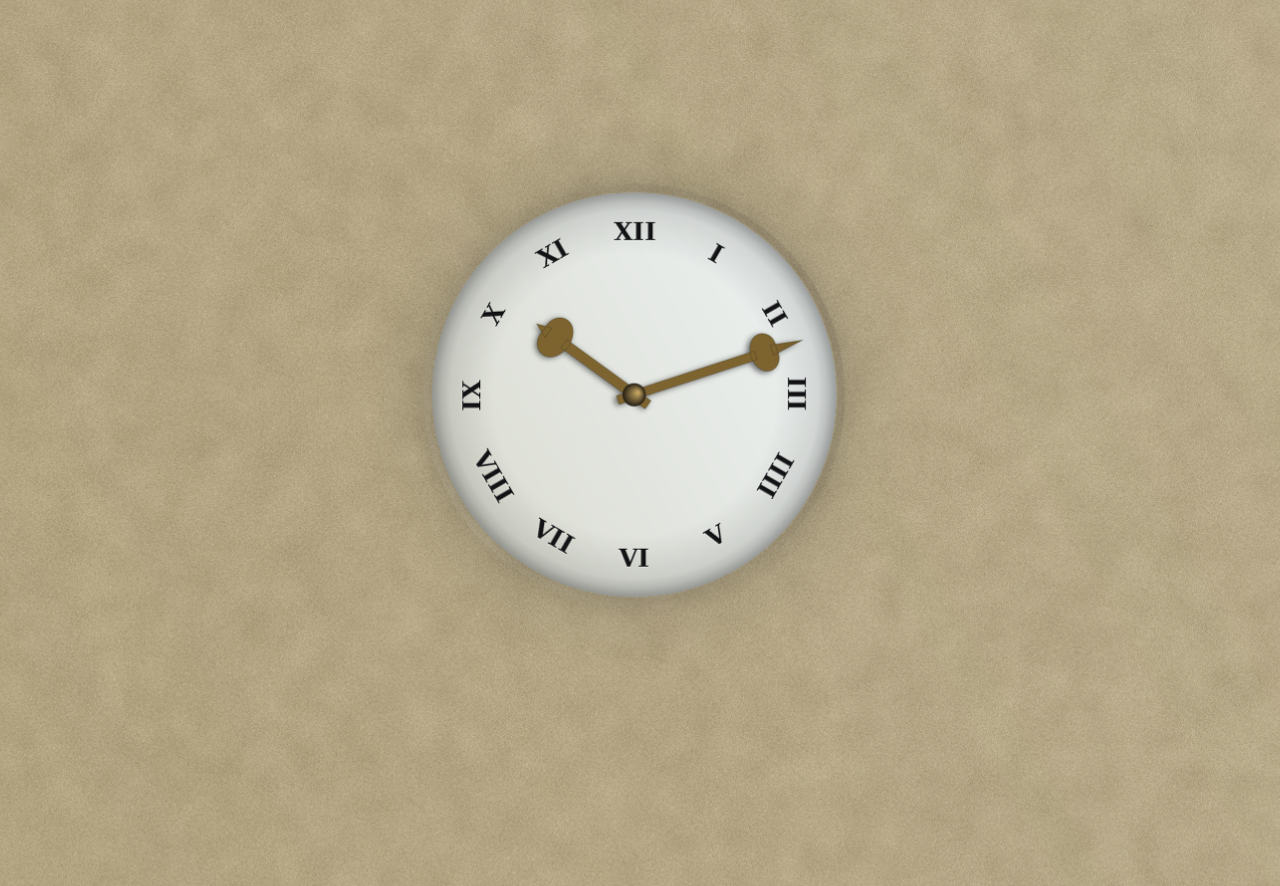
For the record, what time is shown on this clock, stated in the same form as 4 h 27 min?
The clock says 10 h 12 min
